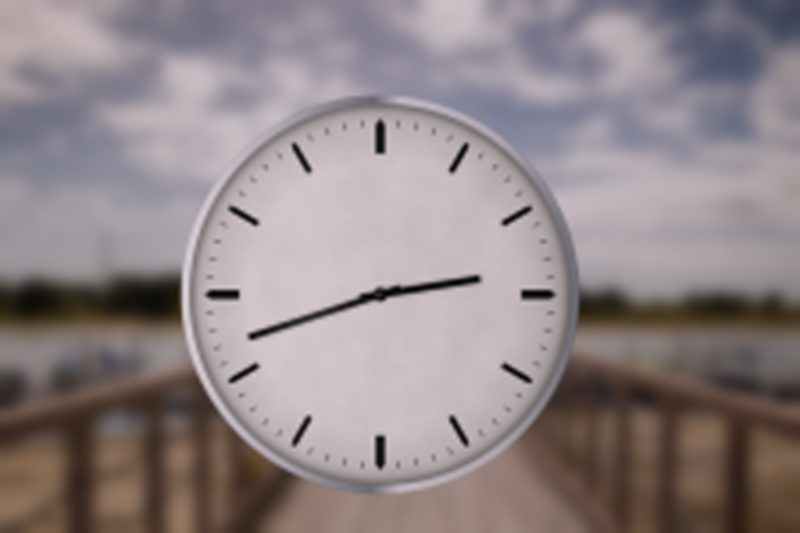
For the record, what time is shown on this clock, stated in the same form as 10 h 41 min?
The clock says 2 h 42 min
